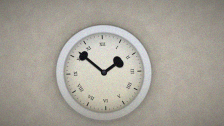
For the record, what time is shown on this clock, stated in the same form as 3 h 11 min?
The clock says 1 h 52 min
